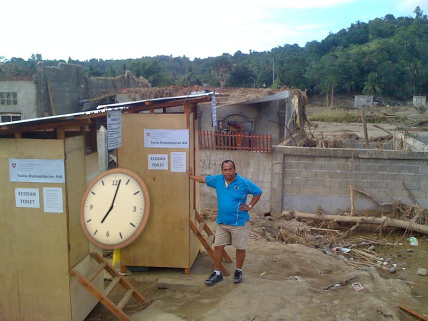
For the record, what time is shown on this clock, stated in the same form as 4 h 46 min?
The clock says 7 h 02 min
